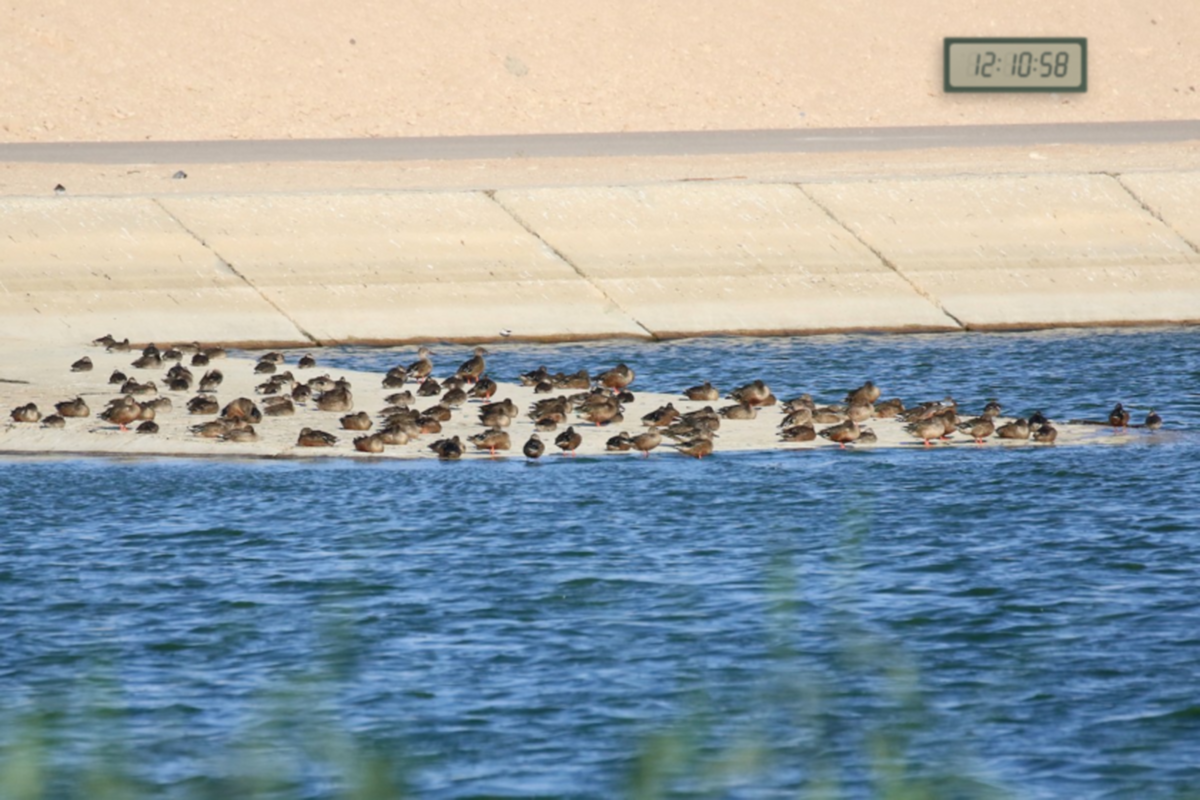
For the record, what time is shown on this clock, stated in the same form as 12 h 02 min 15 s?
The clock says 12 h 10 min 58 s
